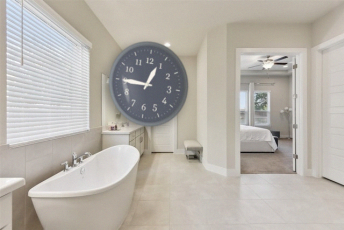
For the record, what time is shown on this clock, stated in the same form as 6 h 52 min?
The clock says 12 h 45 min
